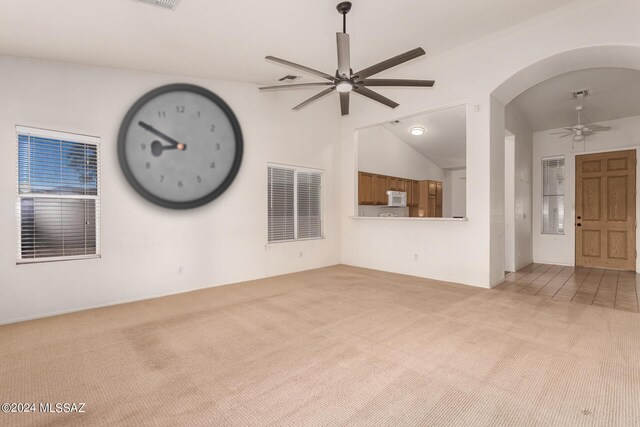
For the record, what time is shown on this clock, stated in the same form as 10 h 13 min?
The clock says 8 h 50 min
